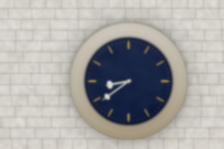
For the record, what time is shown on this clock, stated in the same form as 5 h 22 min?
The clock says 8 h 39 min
